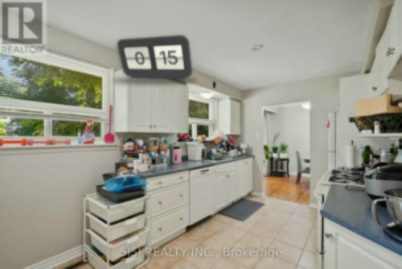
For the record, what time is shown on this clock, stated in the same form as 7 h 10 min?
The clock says 0 h 15 min
